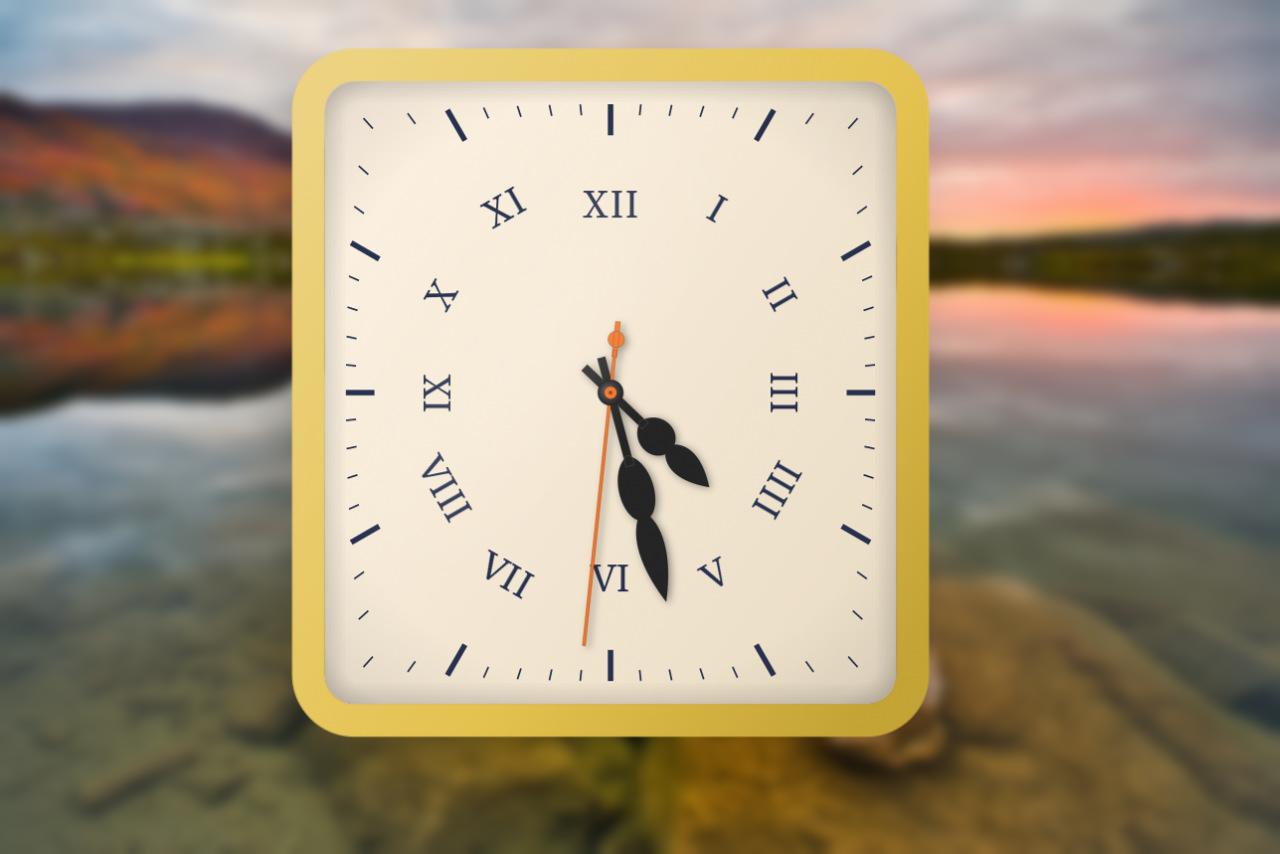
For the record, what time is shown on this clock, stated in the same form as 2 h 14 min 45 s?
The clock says 4 h 27 min 31 s
